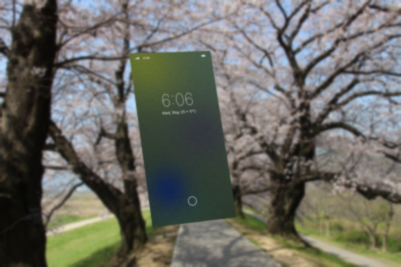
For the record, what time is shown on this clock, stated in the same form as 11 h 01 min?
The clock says 6 h 06 min
